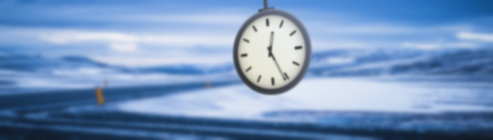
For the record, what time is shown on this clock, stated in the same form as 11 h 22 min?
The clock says 12 h 26 min
